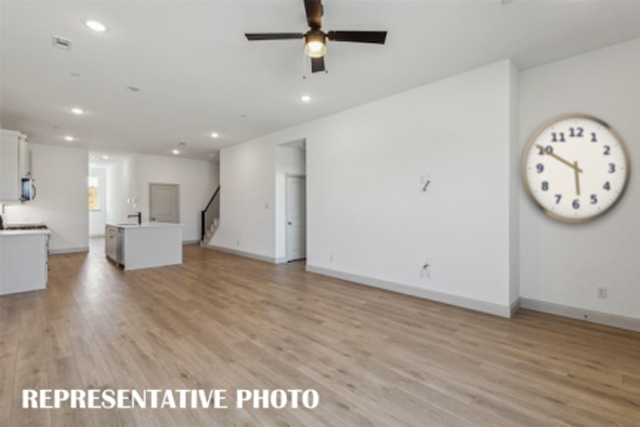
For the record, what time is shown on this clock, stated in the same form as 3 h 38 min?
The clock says 5 h 50 min
